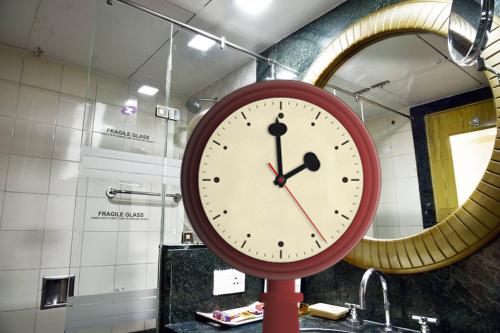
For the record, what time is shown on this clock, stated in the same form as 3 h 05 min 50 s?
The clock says 1 h 59 min 24 s
